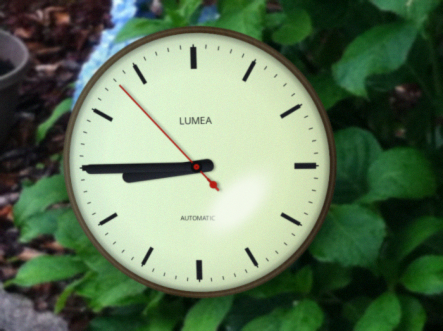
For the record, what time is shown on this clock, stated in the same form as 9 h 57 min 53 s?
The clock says 8 h 44 min 53 s
